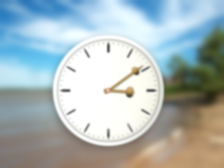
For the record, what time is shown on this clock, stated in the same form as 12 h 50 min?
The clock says 3 h 09 min
